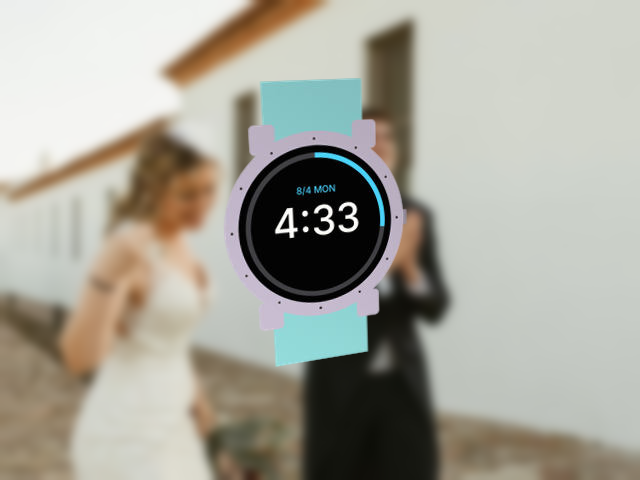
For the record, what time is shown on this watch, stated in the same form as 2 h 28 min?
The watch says 4 h 33 min
